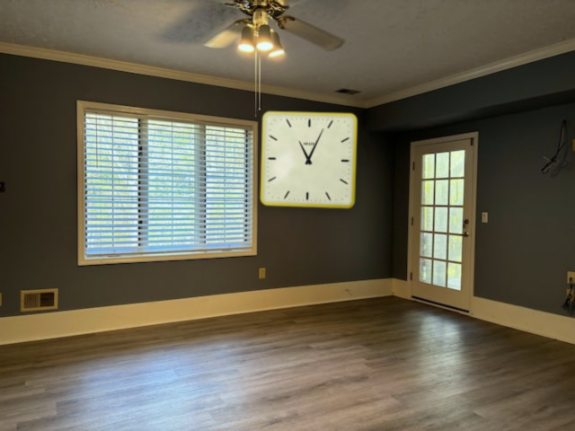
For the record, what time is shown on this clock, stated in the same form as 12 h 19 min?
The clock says 11 h 04 min
